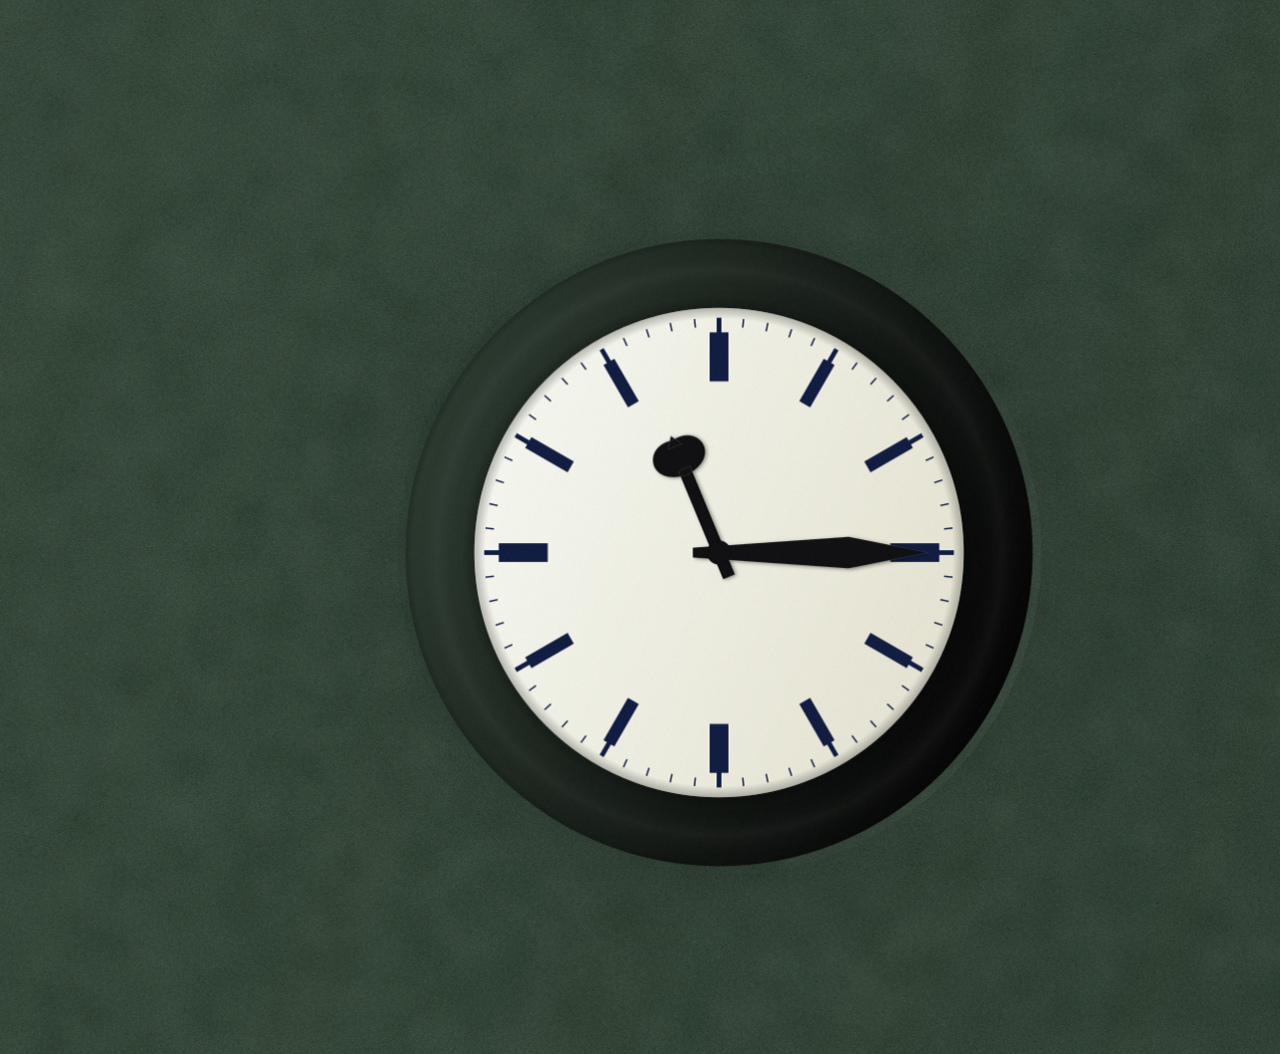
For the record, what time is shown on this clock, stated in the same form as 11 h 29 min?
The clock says 11 h 15 min
